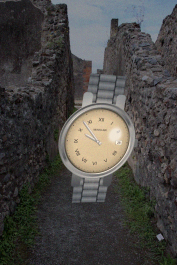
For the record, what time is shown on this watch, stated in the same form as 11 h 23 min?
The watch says 9 h 53 min
